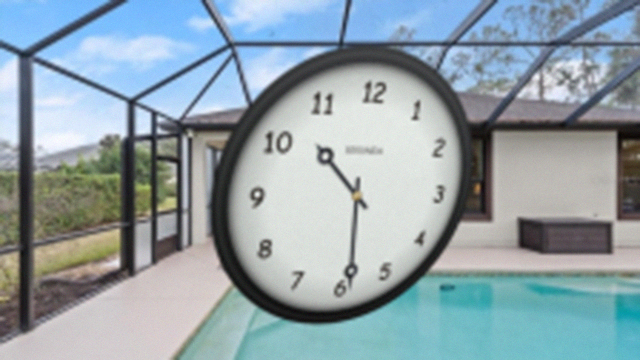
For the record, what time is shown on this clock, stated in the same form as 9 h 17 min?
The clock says 10 h 29 min
